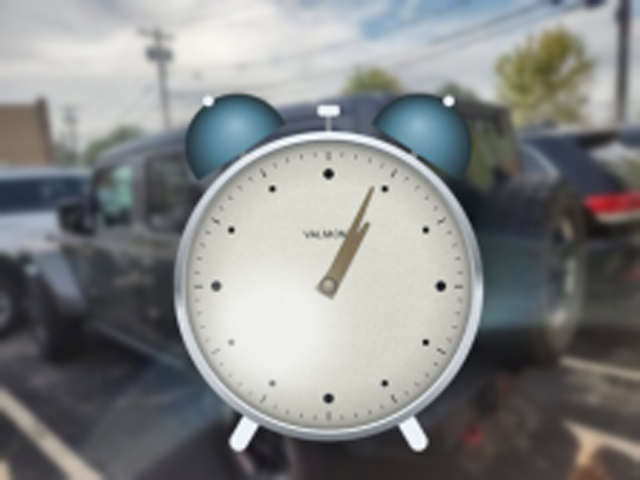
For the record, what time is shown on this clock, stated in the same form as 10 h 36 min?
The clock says 1 h 04 min
